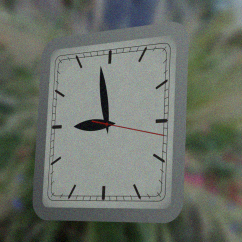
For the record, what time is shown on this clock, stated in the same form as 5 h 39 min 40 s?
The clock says 8 h 58 min 17 s
